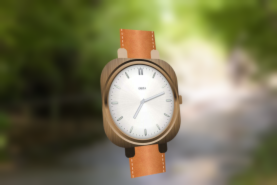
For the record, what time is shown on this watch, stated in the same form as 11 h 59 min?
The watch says 7 h 12 min
